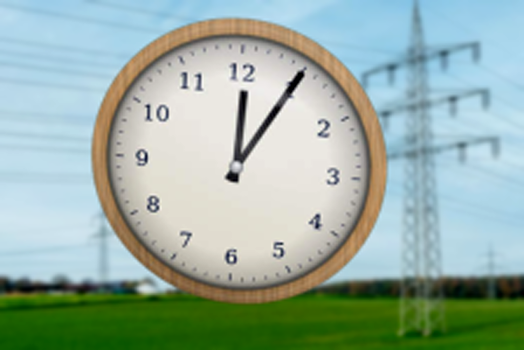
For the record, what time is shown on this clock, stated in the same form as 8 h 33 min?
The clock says 12 h 05 min
